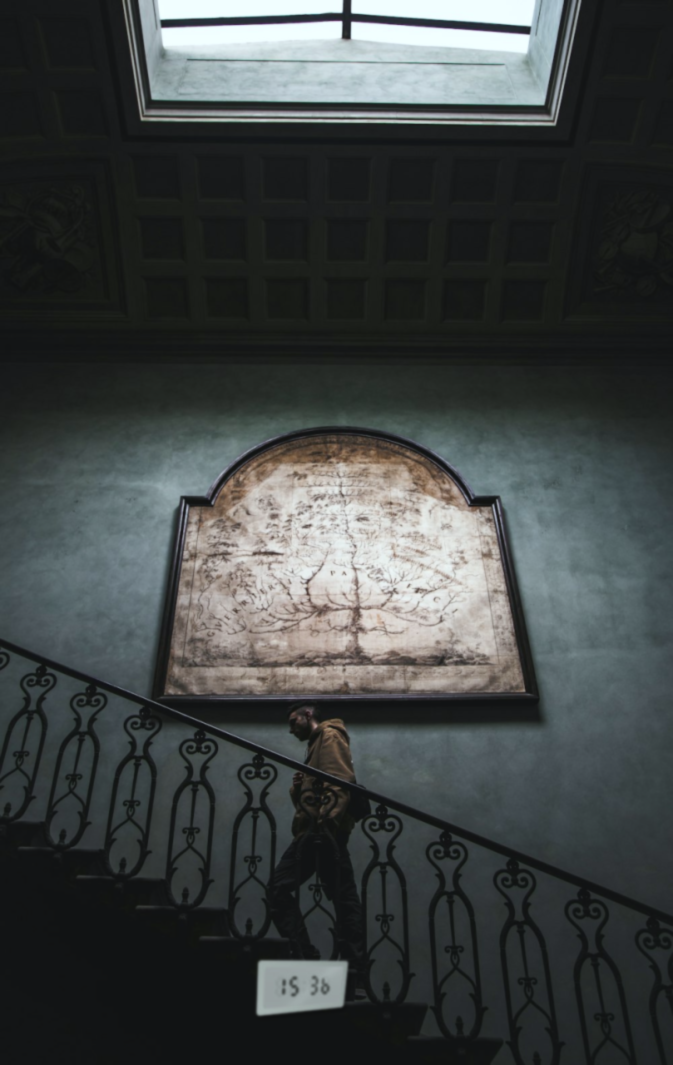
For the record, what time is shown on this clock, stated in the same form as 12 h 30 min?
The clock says 15 h 36 min
